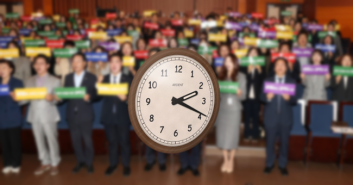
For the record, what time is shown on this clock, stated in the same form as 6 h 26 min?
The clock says 2 h 19 min
